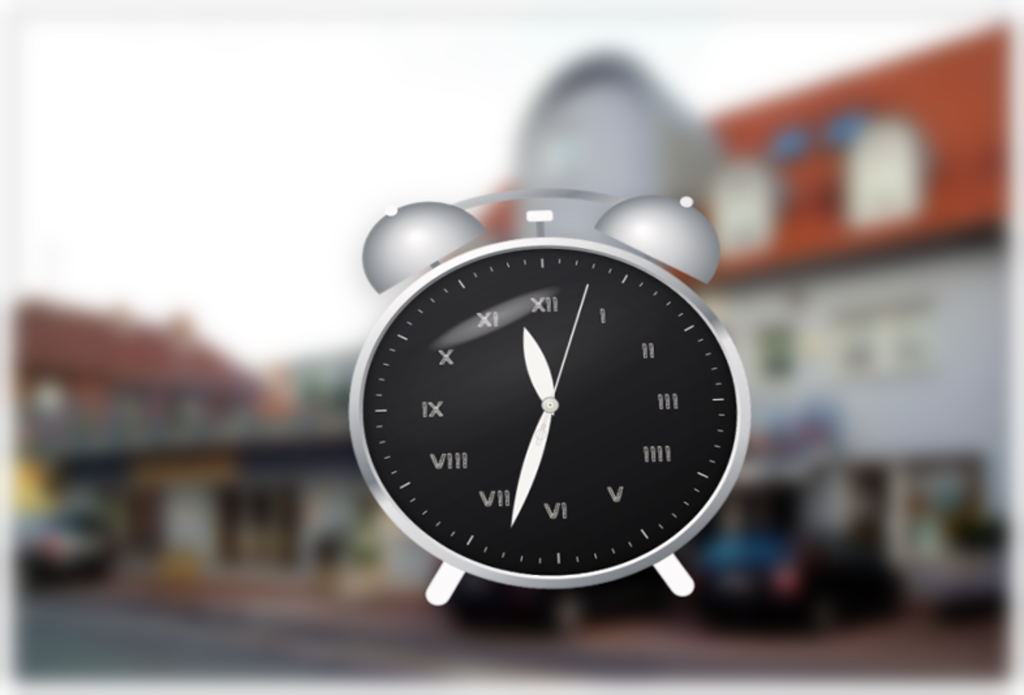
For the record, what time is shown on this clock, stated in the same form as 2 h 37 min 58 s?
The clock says 11 h 33 min 03 s
